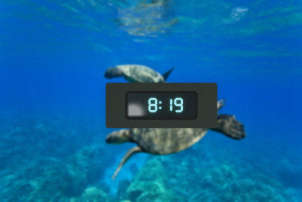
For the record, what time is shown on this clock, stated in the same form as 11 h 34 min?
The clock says 8 h 19 min
